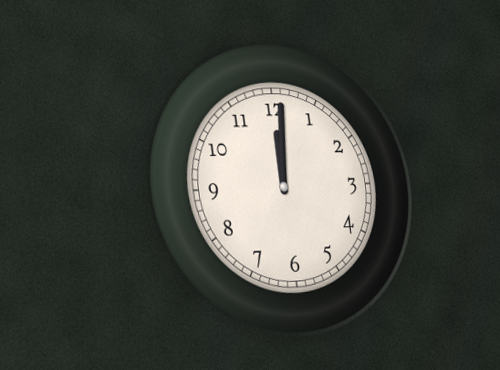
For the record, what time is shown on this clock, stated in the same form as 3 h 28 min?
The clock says 12 h 01 min
